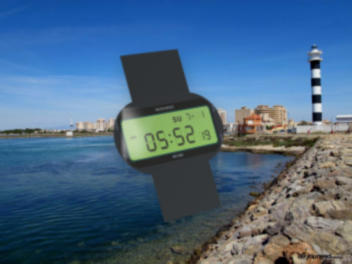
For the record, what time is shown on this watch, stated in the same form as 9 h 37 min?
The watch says 5 h 52 min
